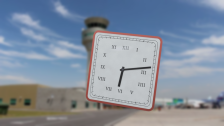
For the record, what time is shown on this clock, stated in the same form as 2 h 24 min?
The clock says 6 h 13 min
